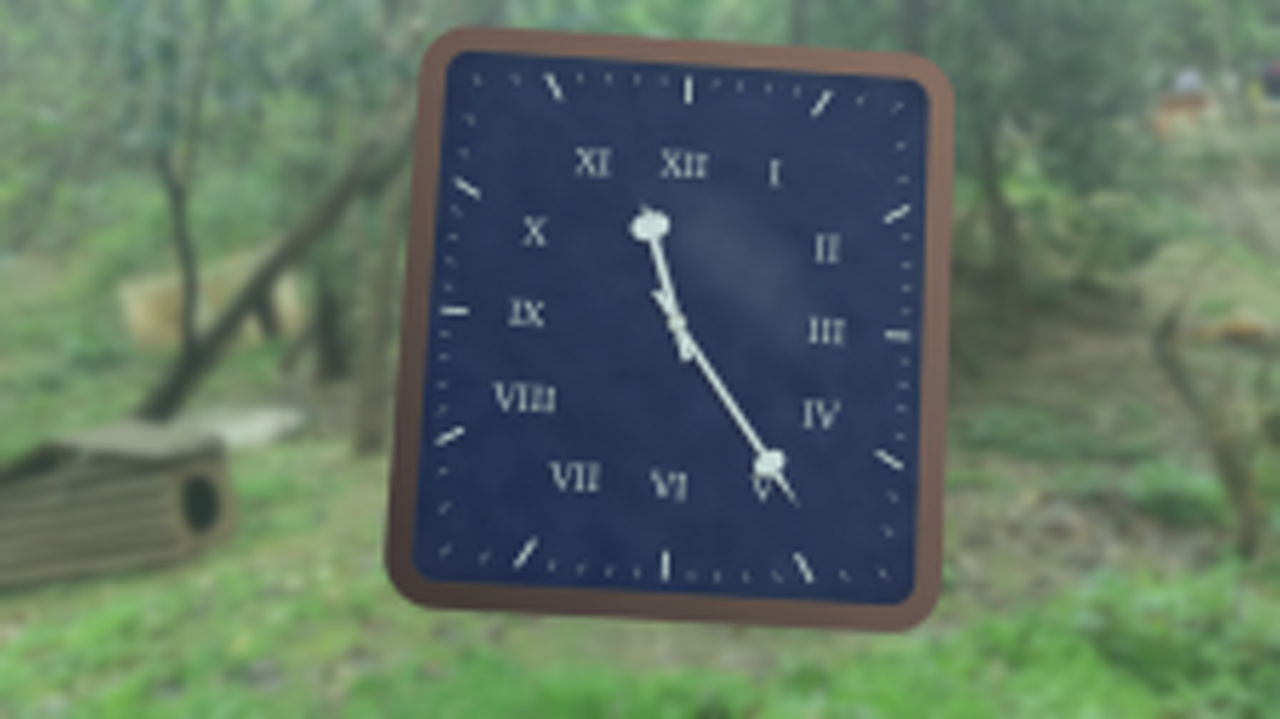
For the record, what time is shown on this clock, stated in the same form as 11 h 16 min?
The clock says 11 h 24 min
